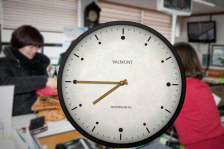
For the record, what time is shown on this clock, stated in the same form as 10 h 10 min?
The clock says 7 h 45 min
